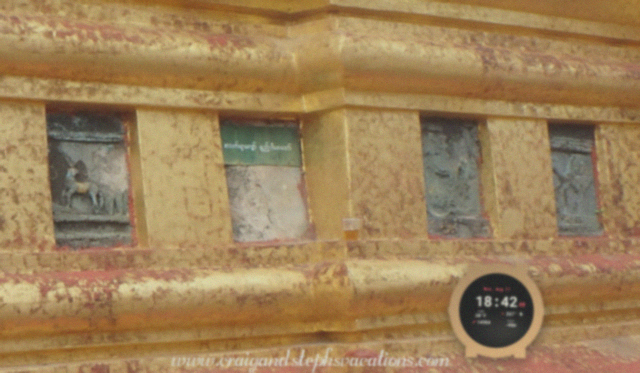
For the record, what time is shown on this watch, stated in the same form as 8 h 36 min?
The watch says 18 h 42 min
